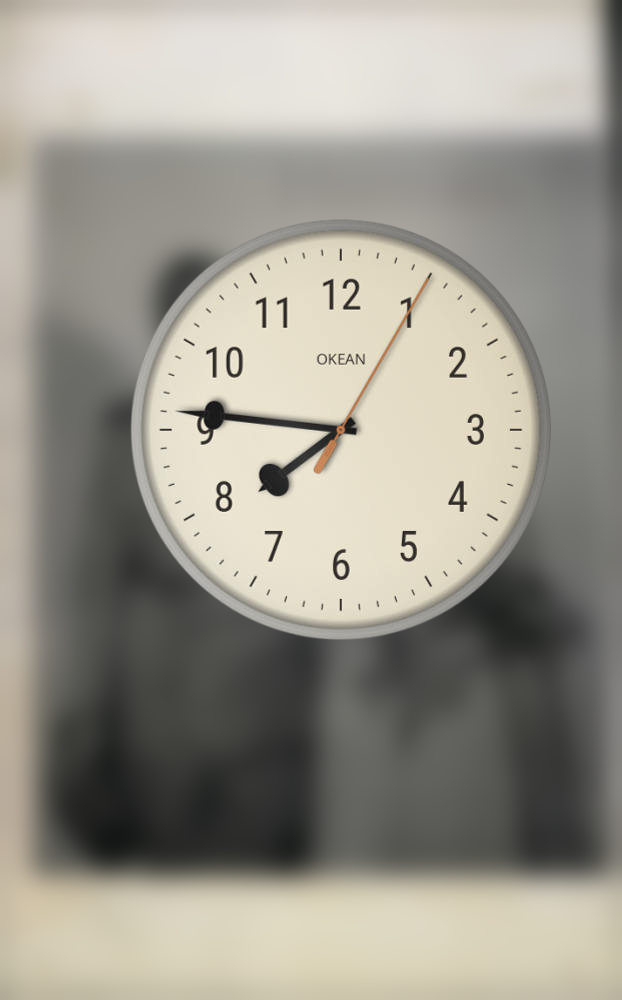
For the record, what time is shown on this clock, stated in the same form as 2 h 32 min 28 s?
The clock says 7 h 46 min 05 s
